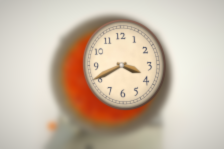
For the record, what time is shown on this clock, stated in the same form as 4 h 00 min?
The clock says 3 h 41 min
